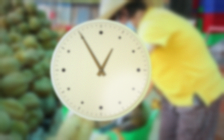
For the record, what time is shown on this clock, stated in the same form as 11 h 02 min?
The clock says 12 h 55 min
